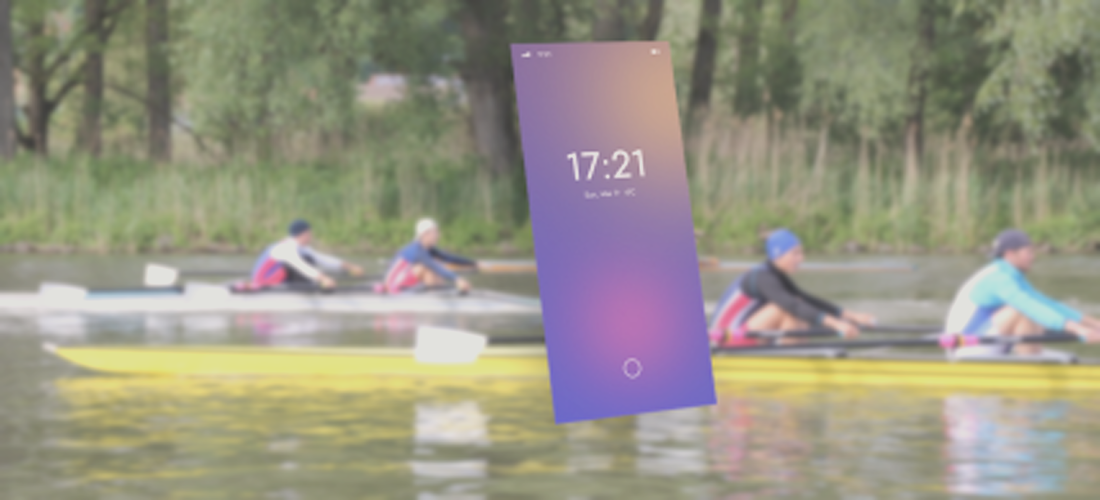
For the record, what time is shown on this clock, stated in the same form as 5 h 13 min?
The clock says 17 h 21 min
